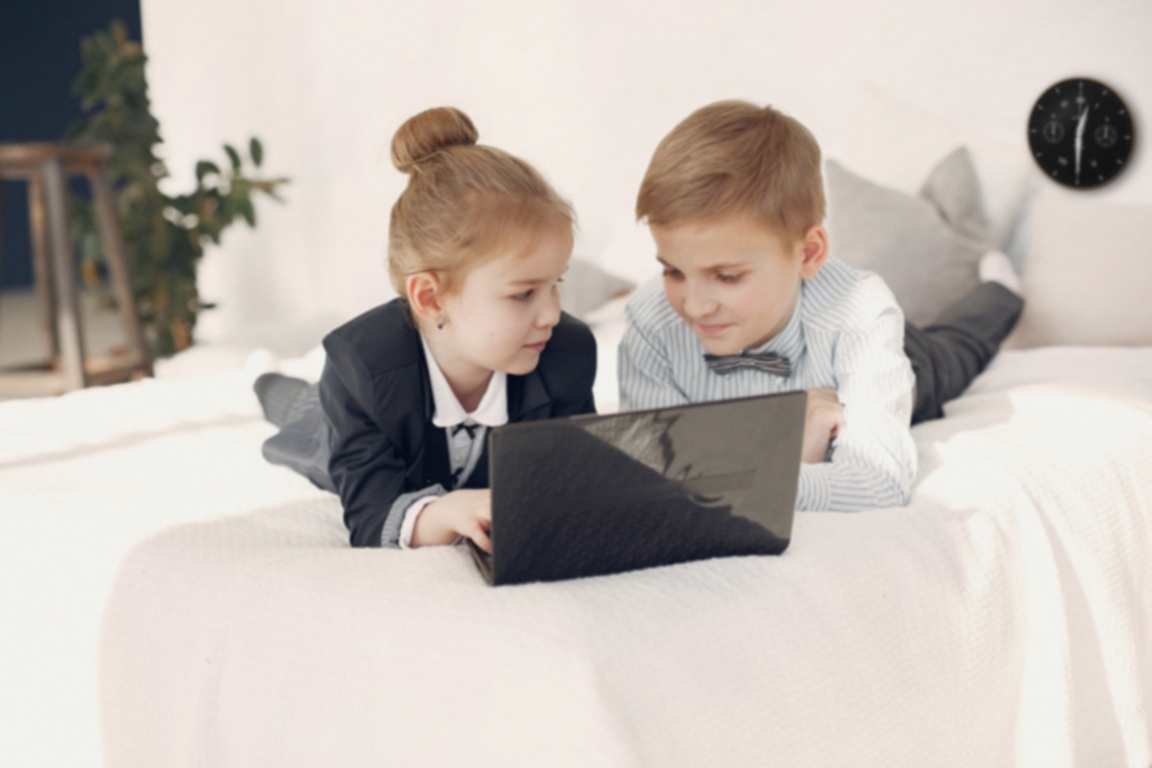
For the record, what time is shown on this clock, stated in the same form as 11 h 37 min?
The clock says 12 h 30 min
